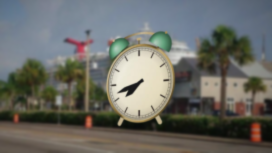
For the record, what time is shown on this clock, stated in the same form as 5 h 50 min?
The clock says 7 h 42 min
